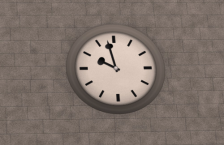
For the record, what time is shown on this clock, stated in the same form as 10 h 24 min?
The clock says 9 h 58 min
